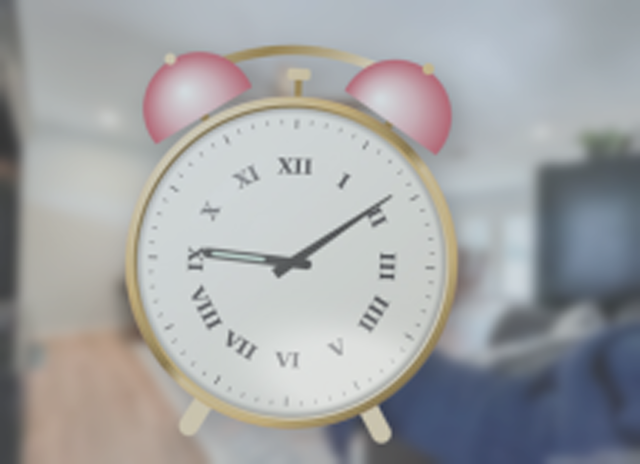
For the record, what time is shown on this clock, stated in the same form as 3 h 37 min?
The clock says 9 h 09 min
